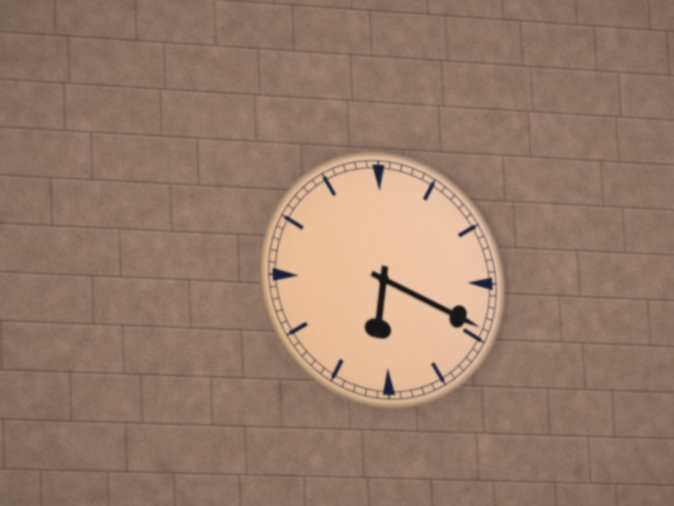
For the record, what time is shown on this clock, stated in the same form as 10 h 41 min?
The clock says 6 h 19 min
